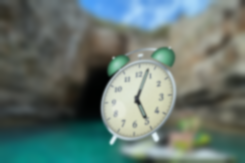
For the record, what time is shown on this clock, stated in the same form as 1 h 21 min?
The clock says 5 h 03 min
